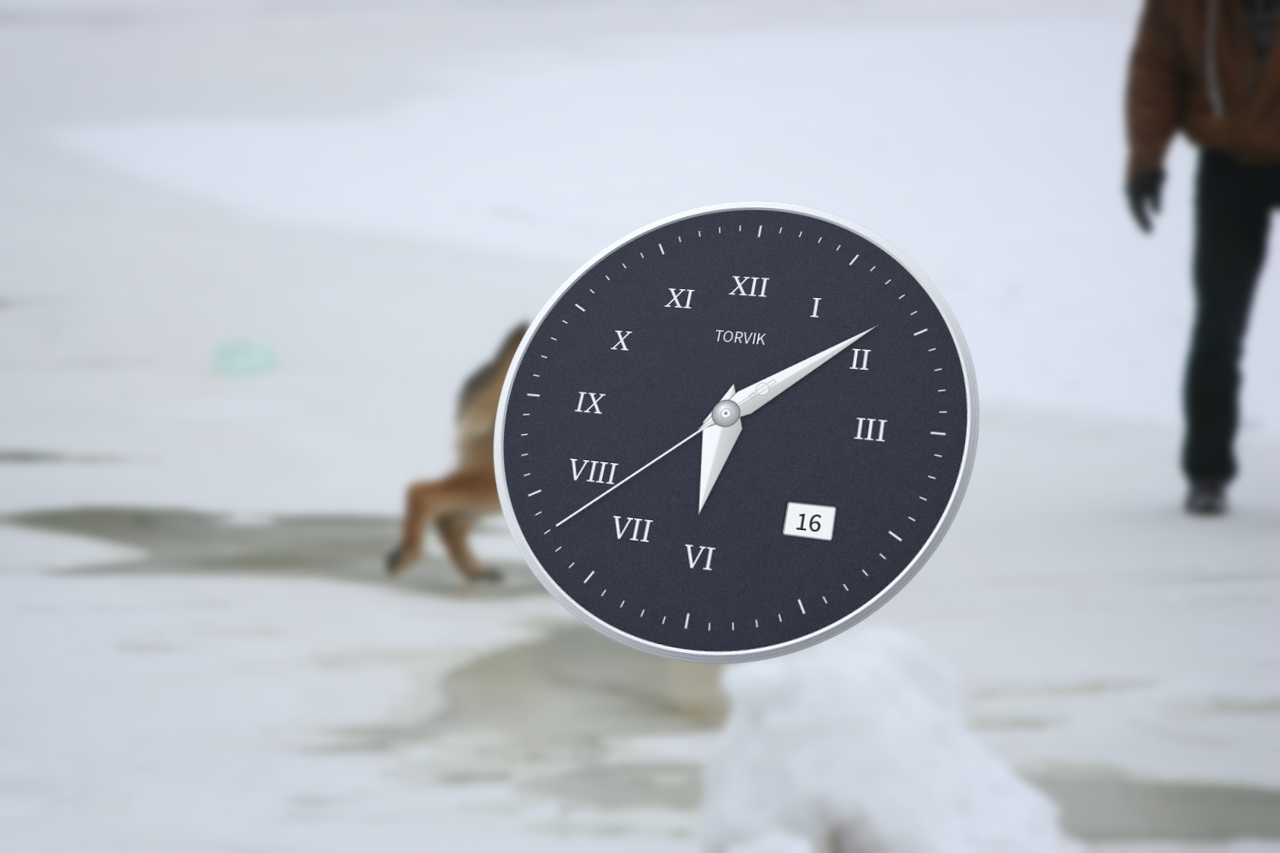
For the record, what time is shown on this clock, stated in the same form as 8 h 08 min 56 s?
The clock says 6 h 08 min 38 s
